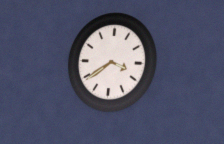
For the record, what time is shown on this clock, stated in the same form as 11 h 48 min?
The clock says 3 h 39 min
